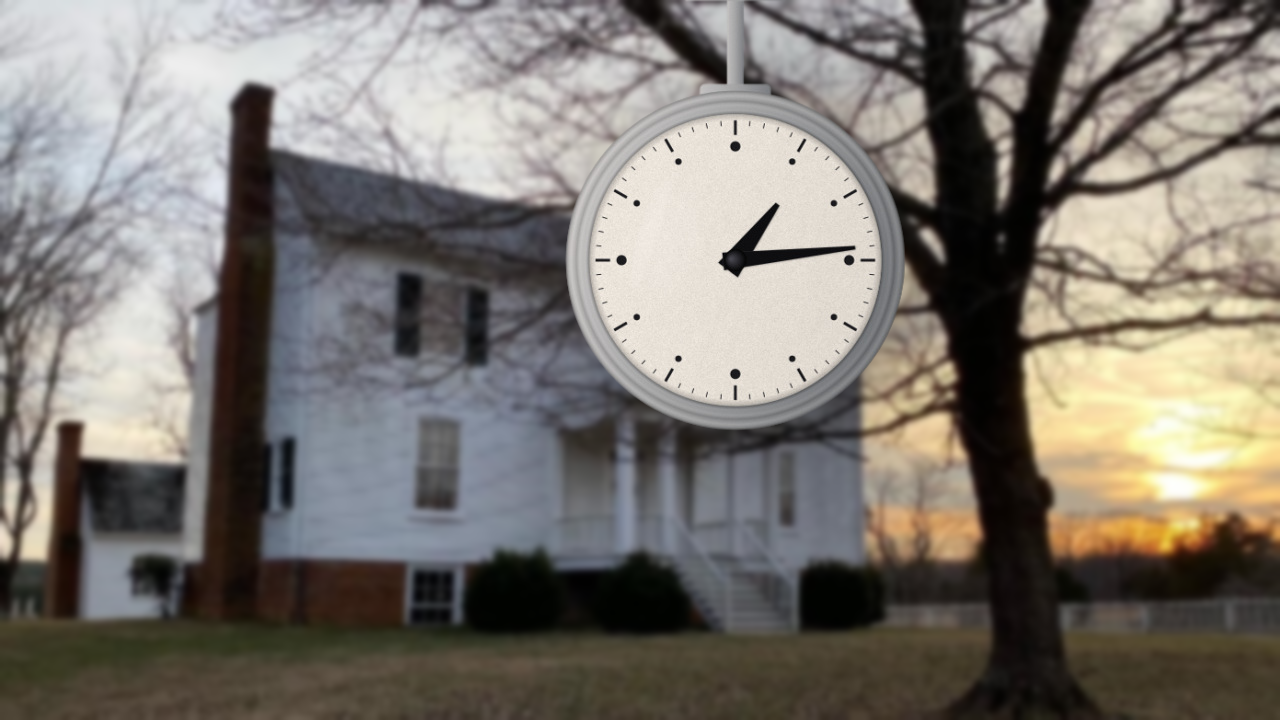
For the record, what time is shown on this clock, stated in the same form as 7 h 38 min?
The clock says 1 h 14 min
